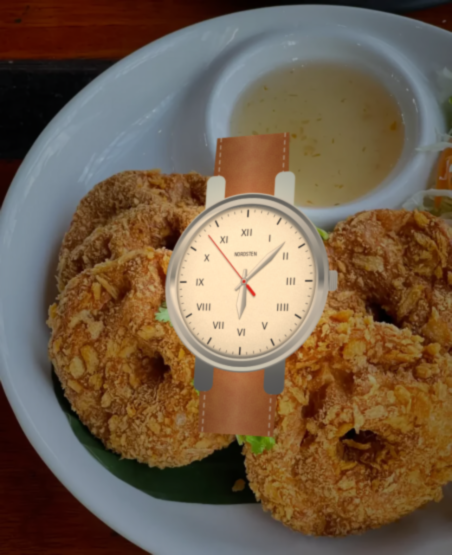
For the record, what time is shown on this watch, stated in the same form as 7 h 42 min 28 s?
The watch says 6 h 07 min 53 s
